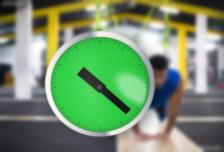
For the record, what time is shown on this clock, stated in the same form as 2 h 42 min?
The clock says 10 h 22 min
